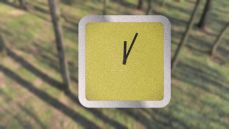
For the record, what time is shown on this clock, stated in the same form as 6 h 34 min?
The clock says 12 h 04 min
